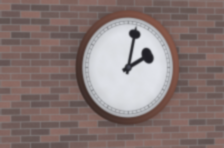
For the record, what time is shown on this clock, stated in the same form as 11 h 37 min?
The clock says 2 h 02 min
